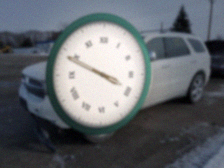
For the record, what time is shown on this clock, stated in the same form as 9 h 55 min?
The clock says 3 h 49 min
